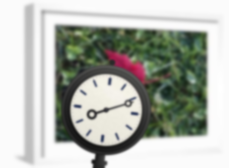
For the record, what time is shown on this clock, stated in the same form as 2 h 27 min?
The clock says 8 h 11 min
